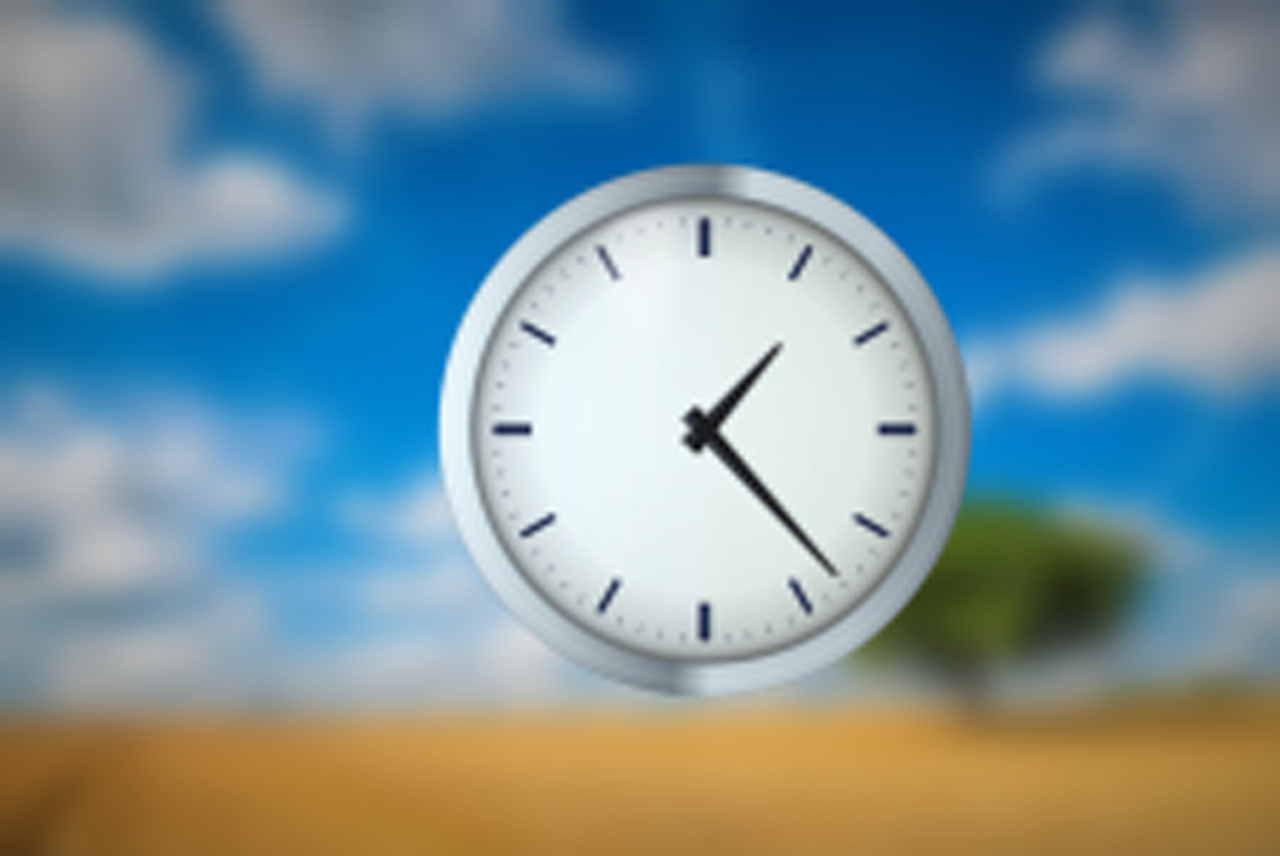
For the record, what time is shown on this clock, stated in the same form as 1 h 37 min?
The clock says 1 h 23 min
